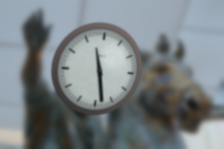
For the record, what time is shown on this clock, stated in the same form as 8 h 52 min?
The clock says 11 h 28 min
